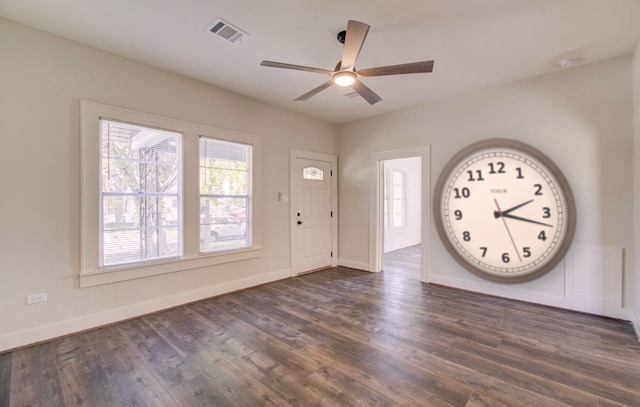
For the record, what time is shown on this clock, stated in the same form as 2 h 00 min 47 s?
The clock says 2 h 17 min 27 s
